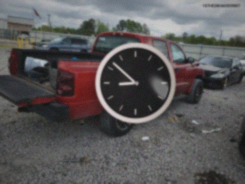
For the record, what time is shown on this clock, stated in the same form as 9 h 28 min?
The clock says 8 h 52 min
